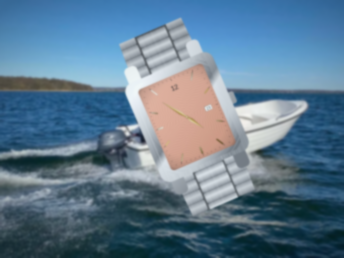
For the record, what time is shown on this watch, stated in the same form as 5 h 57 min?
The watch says 4 h 54 min
